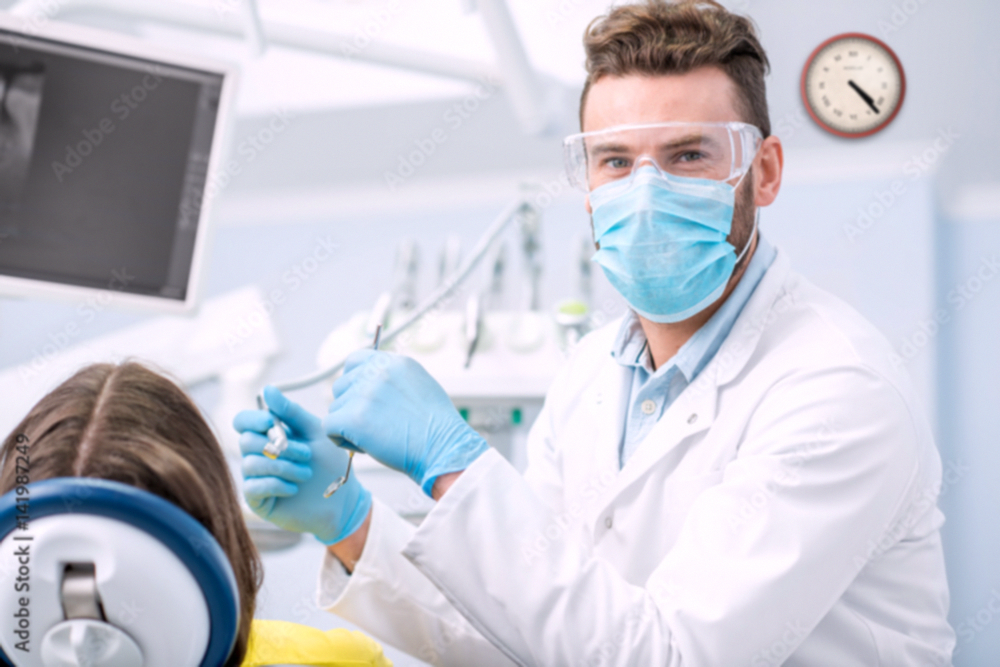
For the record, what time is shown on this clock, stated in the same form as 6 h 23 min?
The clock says 4 h 23 min
